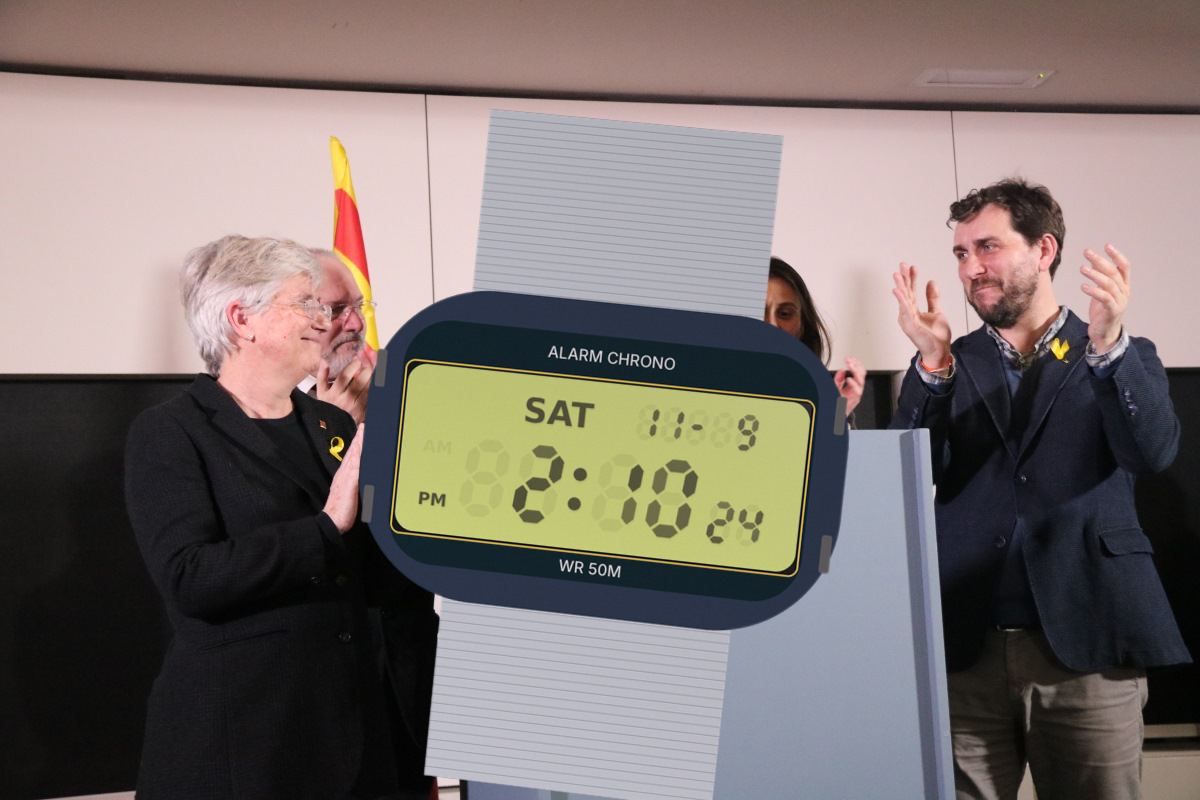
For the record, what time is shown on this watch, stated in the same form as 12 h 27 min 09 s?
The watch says 2 h 10 min 24 s
